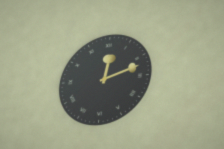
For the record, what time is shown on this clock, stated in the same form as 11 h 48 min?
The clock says 12 h 12 min
